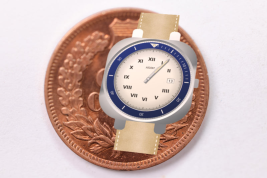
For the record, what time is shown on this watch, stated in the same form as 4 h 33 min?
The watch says 1 h 06 min
